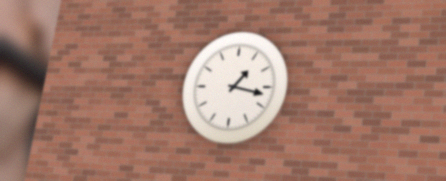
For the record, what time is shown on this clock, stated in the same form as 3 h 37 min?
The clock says 1 h 17 min
